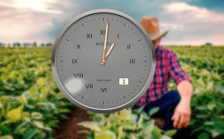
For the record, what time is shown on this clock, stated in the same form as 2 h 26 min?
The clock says 1 h 01 min
